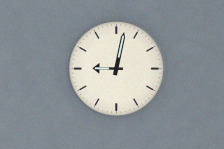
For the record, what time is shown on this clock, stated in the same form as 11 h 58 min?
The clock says 9 h 02 min
